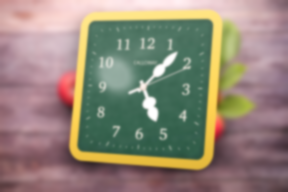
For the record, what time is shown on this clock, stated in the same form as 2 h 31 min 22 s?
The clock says 5 h 07 min 11 s
